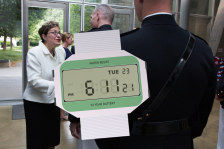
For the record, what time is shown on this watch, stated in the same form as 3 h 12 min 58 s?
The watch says 6 h 11 min 21 s
